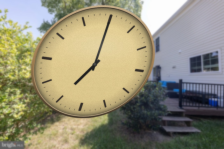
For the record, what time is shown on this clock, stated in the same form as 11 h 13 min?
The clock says 7 h 00 min
